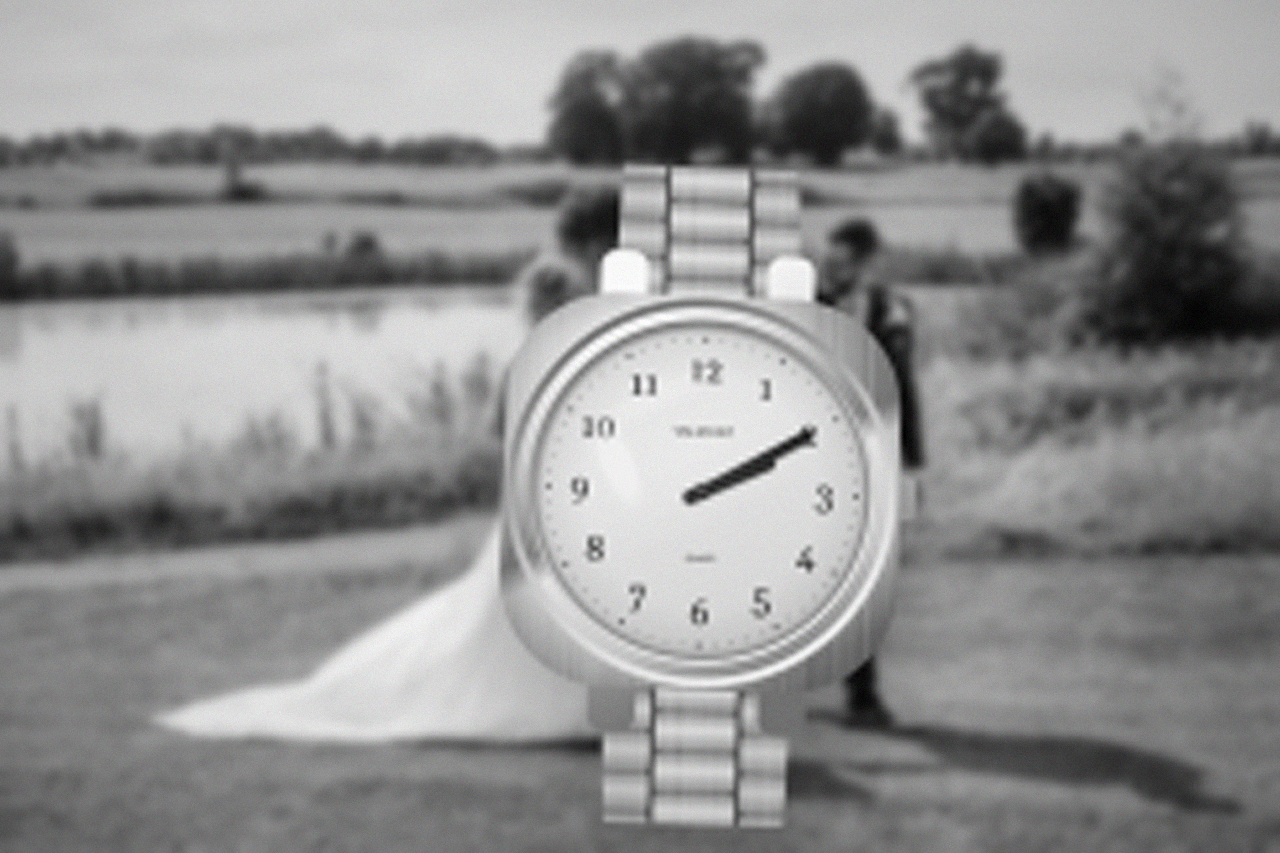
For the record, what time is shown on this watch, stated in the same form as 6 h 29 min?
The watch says 2 h 10 min
